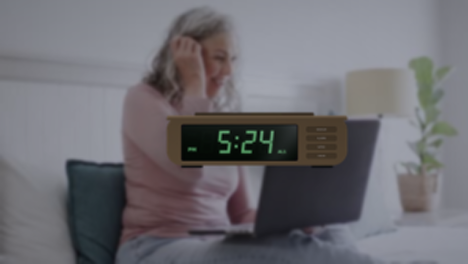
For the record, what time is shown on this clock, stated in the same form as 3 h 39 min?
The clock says 5 h 24 min
